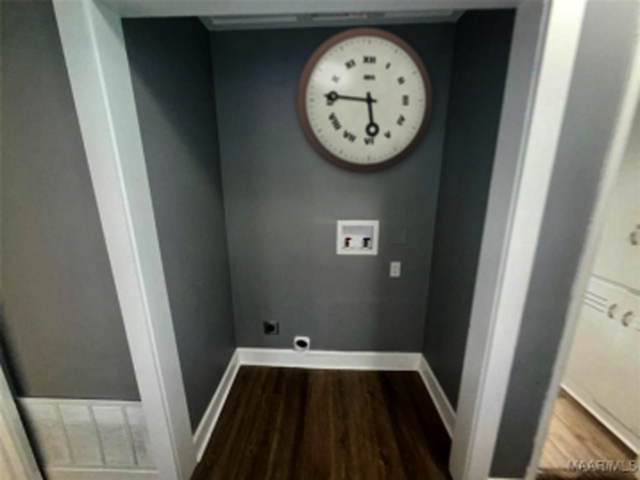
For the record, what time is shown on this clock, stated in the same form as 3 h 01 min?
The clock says 5 h 46 min
